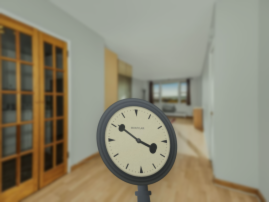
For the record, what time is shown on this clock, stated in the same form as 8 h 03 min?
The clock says 3 h 51 min
